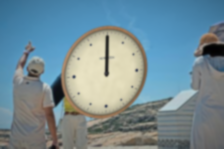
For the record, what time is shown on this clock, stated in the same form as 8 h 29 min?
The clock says 12 h 00 min
